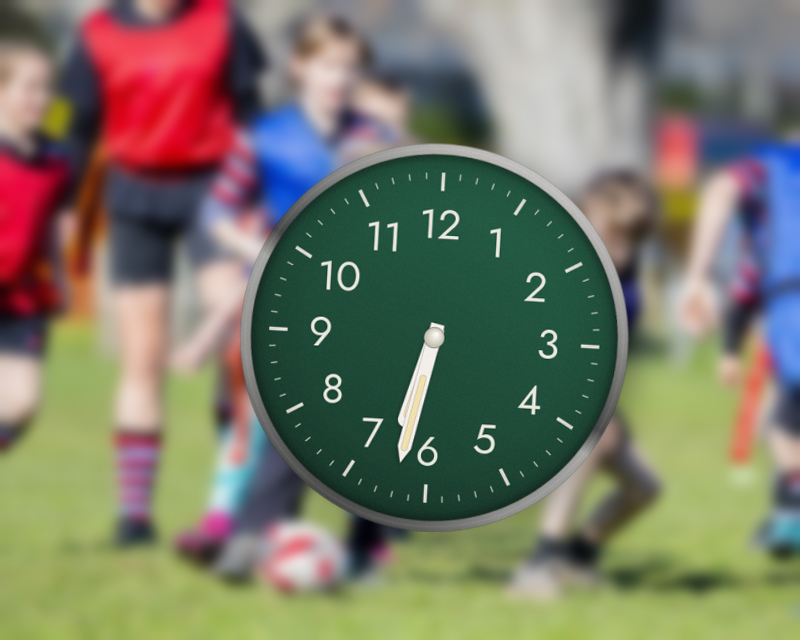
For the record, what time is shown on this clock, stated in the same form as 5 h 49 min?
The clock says 6 h 32 min
